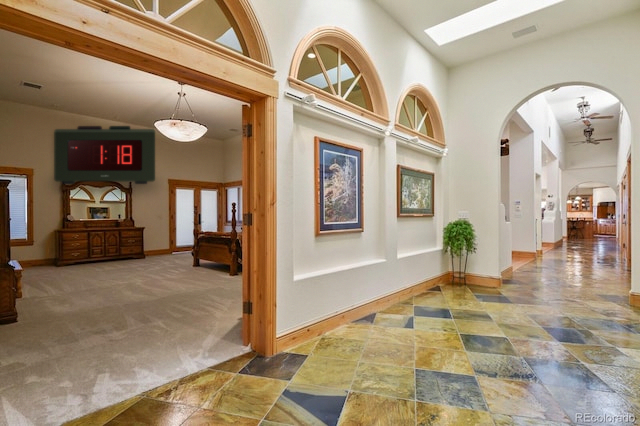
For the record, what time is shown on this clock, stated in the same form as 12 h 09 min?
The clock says 1 h 18 min
